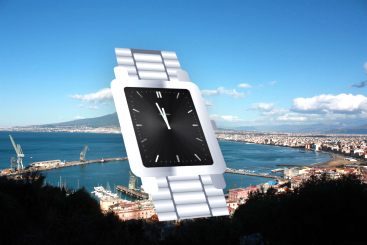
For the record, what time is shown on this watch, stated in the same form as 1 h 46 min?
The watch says 11 h 58 min
